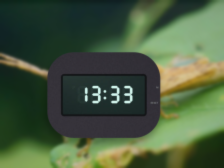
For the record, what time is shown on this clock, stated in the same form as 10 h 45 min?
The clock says 13 h 33 min
